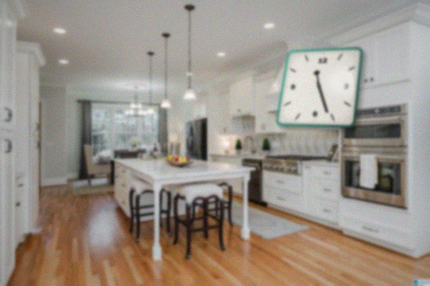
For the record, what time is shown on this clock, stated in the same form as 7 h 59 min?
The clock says 11 h 26 min
